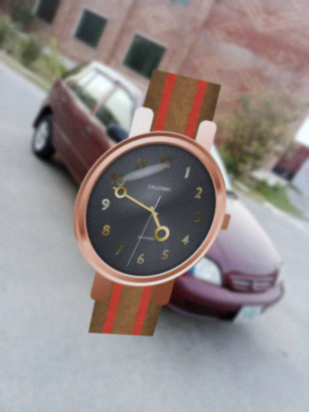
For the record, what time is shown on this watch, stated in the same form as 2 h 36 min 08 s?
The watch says 4 h 48 min 32 s
